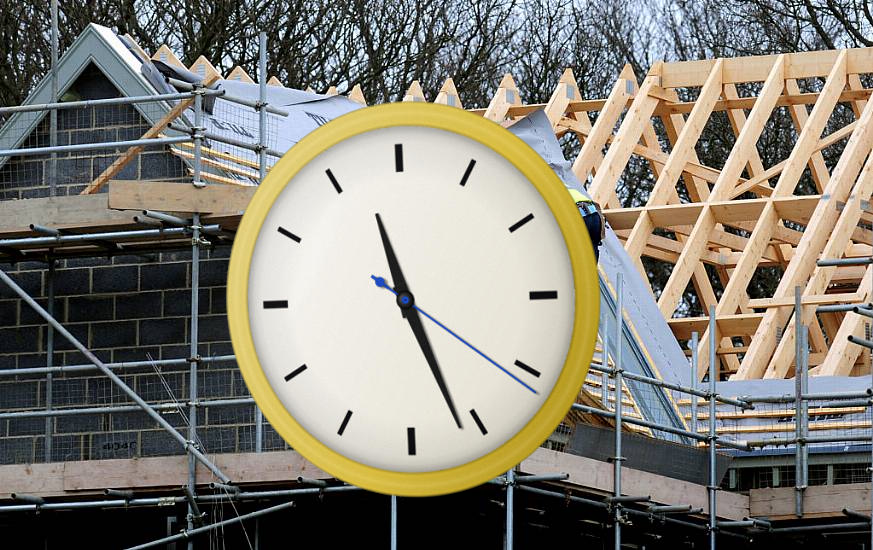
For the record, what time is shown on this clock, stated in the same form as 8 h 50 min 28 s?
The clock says 11 h 26 min 21 s
